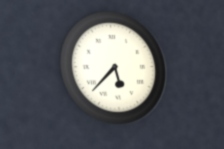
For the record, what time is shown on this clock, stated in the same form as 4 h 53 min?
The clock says 5 h 38 min
